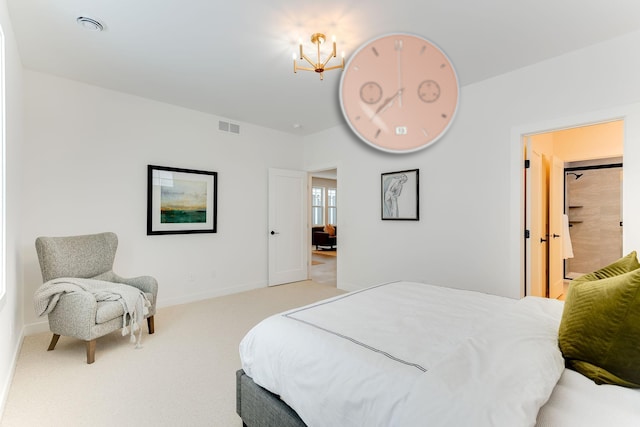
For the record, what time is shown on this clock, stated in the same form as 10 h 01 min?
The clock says 7 h 38 min
